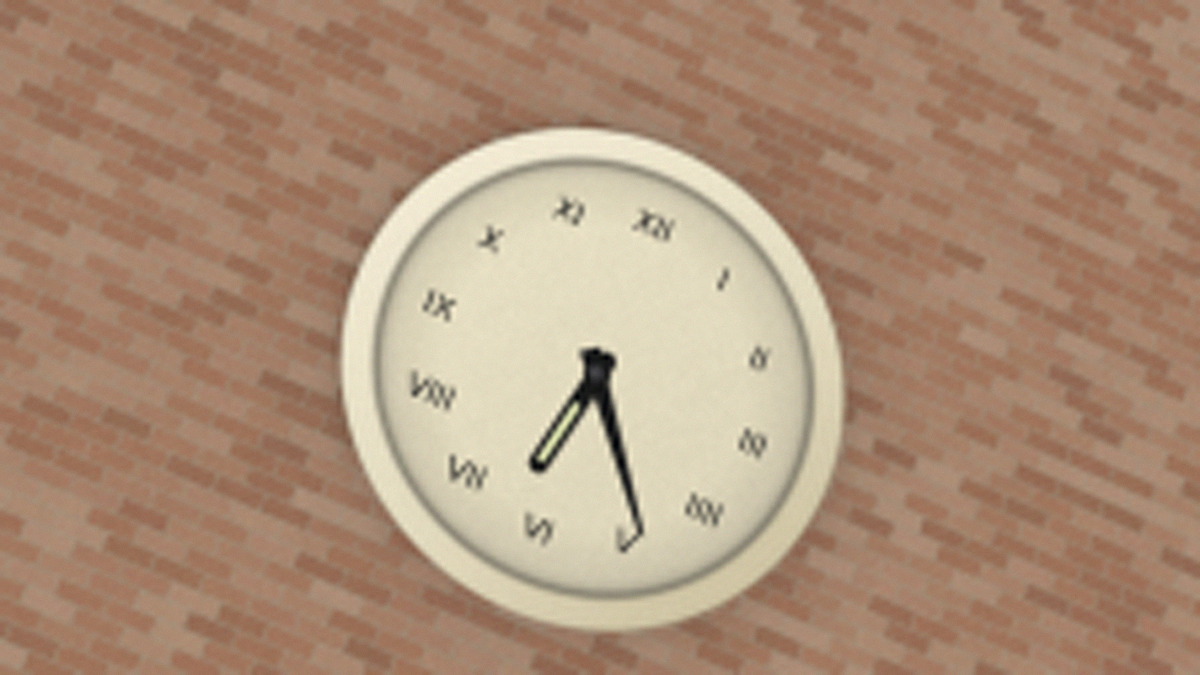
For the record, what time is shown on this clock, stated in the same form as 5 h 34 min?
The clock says 6 h 24 min
